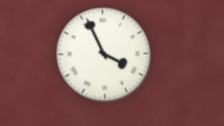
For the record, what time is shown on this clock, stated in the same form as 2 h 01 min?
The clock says 3 h 56 min
